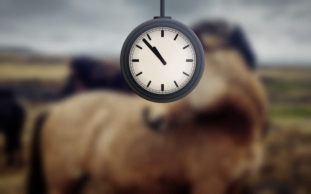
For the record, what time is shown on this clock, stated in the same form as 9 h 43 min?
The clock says 10 h 53 min
